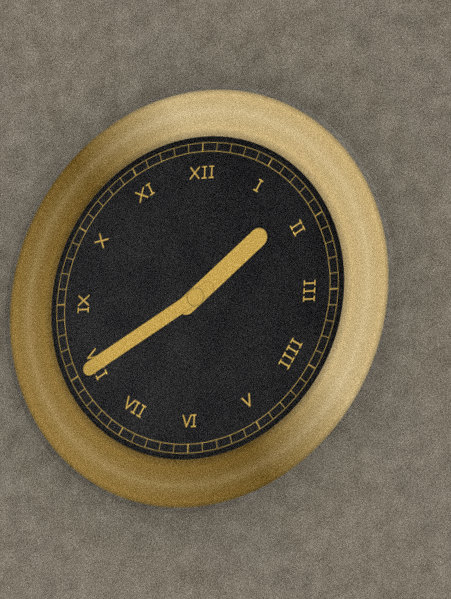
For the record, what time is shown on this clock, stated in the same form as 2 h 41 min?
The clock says 1 h 40 min
